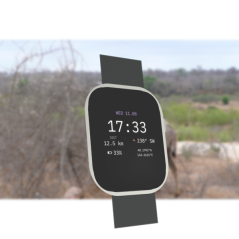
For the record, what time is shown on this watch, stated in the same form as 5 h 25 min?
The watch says 17 h 33 min
